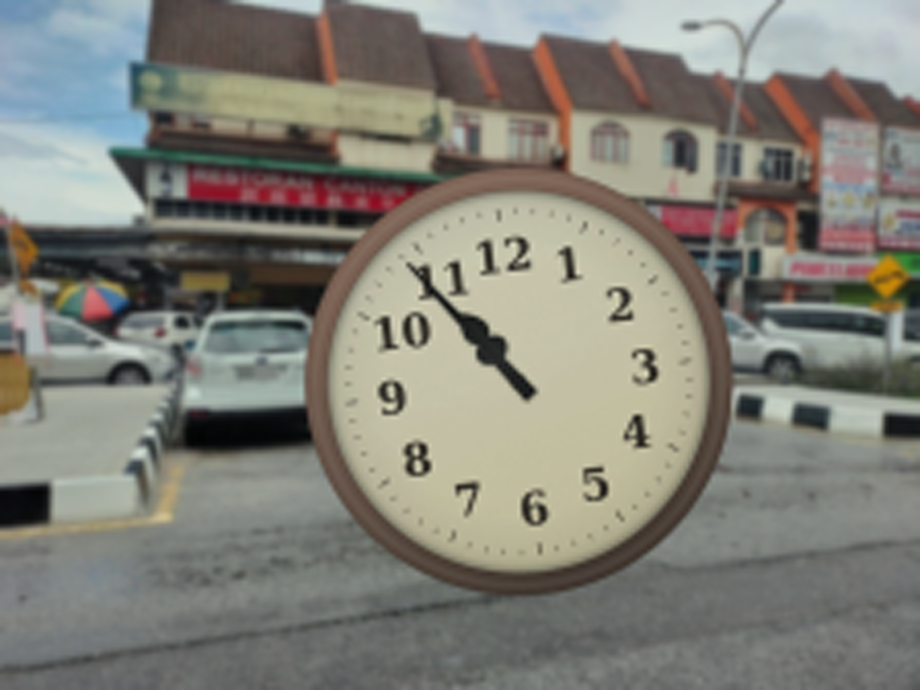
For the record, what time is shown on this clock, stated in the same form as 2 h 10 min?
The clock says 10 h 54 min
